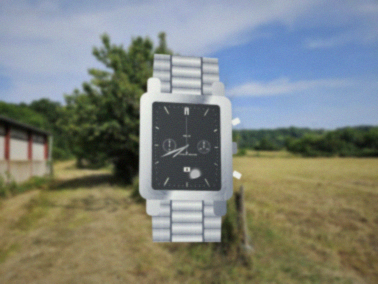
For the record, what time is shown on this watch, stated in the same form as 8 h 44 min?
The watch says 7 h 41 min
